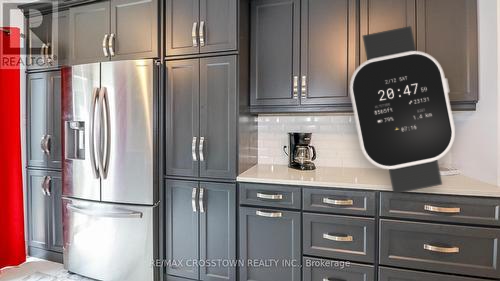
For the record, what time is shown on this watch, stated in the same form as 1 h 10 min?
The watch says 20 h 47 min
